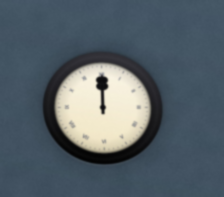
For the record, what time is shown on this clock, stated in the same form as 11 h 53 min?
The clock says 12 h 00 min
